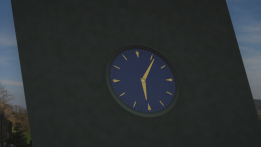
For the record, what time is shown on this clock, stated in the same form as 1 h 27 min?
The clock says 6 h 06 min
